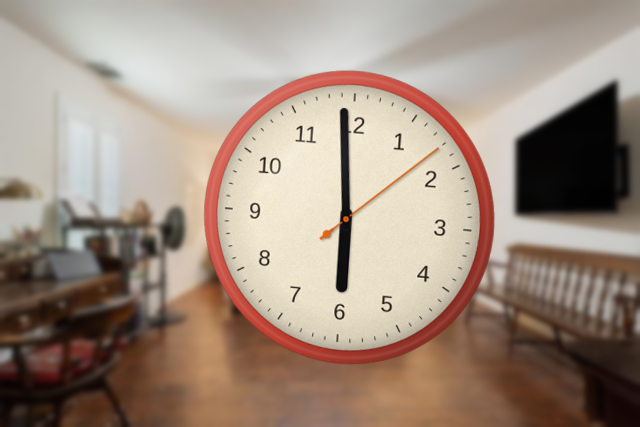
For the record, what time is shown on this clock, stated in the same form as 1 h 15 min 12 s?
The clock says 5 h 59 min 08 s
